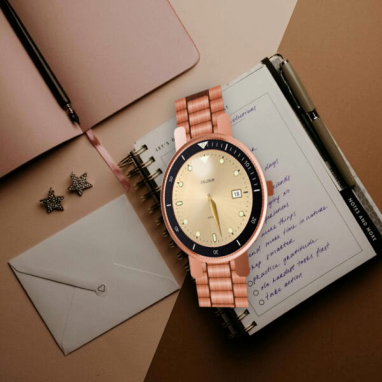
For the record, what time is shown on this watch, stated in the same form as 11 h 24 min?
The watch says 5 h 28 min
